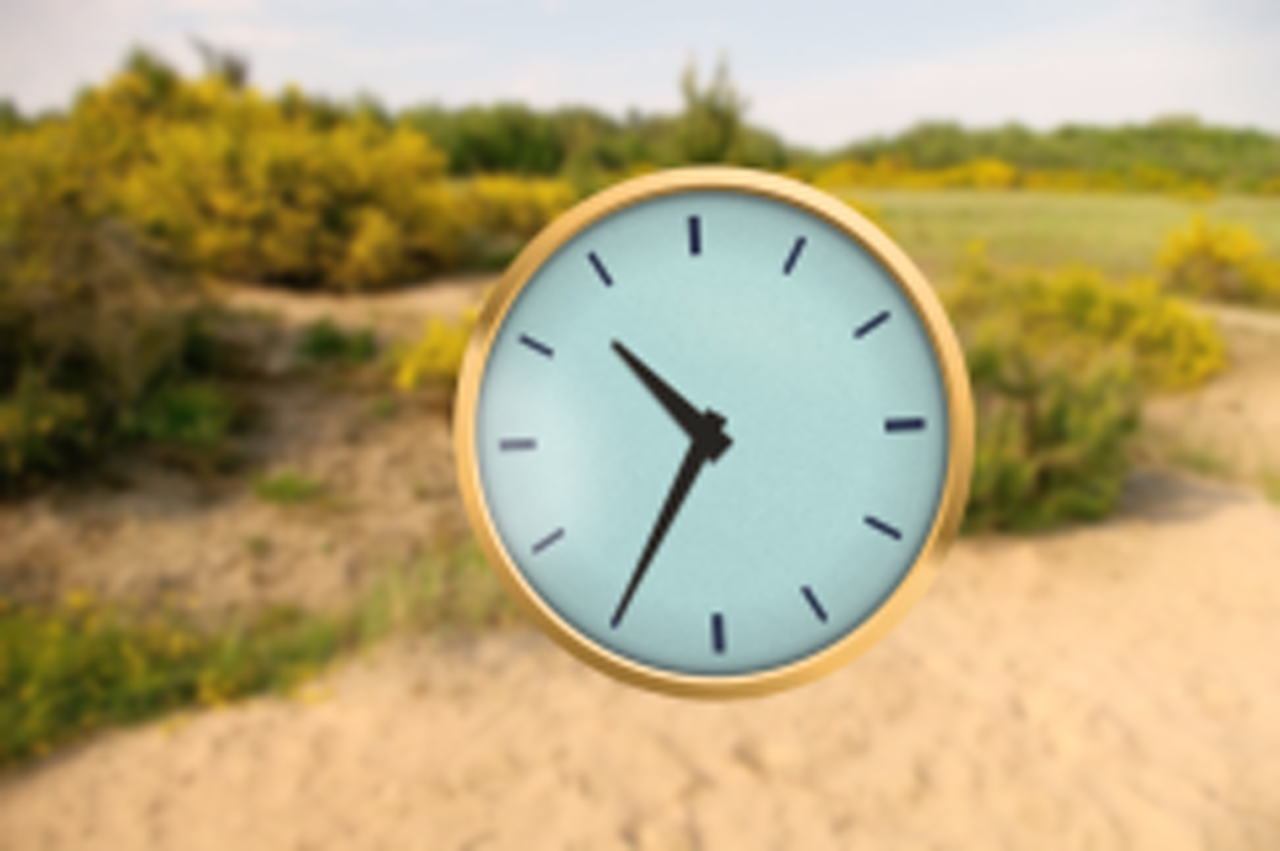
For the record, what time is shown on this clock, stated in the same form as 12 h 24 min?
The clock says 10 h 35 min
